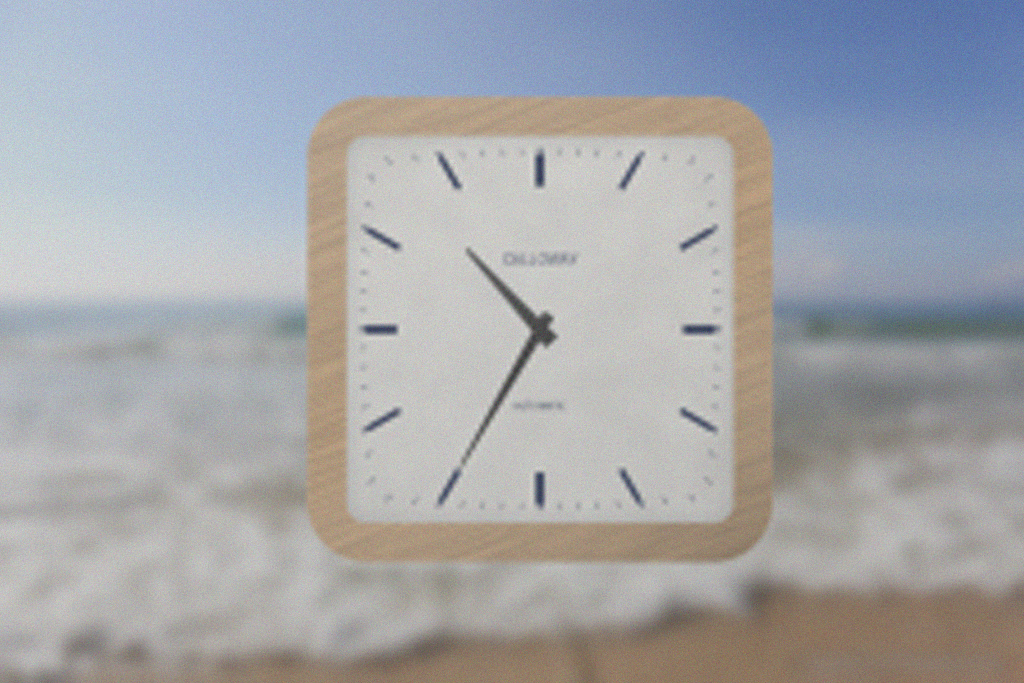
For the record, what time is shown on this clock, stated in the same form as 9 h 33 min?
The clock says 10 h 35 min
